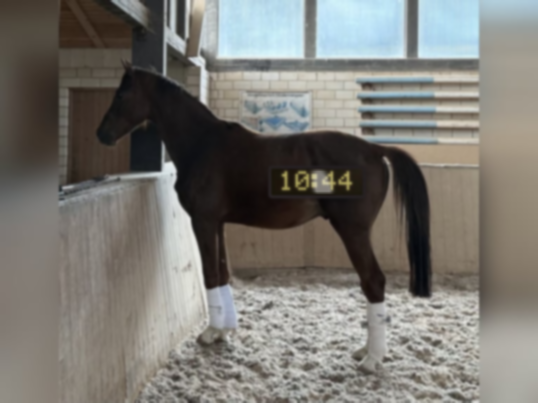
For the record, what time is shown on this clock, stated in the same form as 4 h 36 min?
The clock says 10 h 44 min
